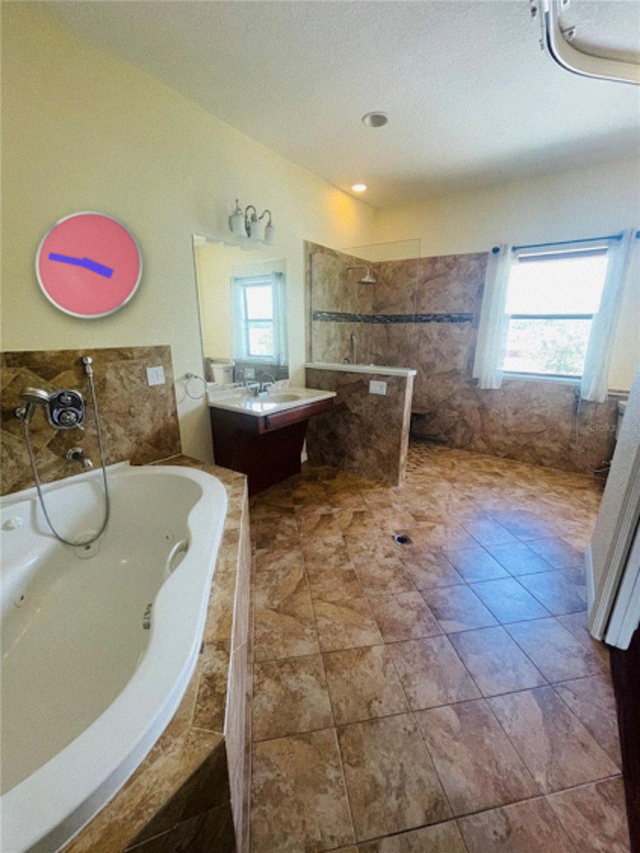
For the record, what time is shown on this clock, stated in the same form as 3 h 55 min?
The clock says 3 h 47 min
